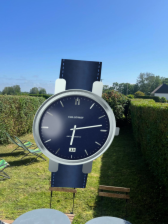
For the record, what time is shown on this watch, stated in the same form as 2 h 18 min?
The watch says 6 h 13 min
